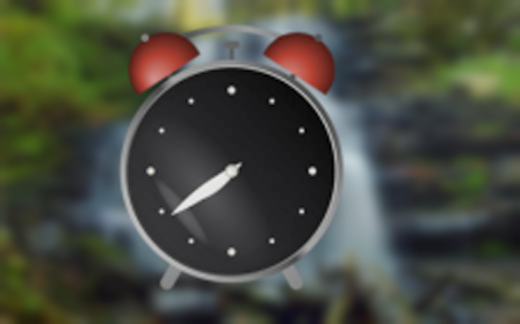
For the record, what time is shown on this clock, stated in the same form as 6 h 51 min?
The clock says 7 h 39 min
